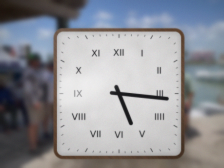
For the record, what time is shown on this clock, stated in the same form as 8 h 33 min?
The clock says 5 h 16 min
